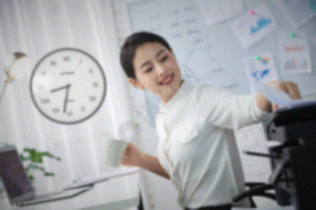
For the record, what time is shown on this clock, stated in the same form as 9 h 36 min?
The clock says 8 h 32 min
